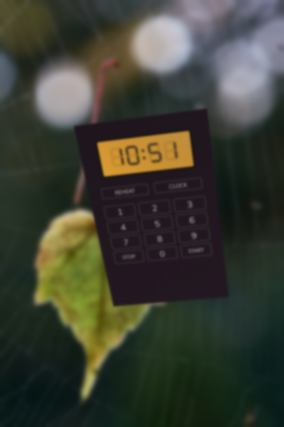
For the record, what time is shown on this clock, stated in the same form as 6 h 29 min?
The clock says 10 h 51 min
